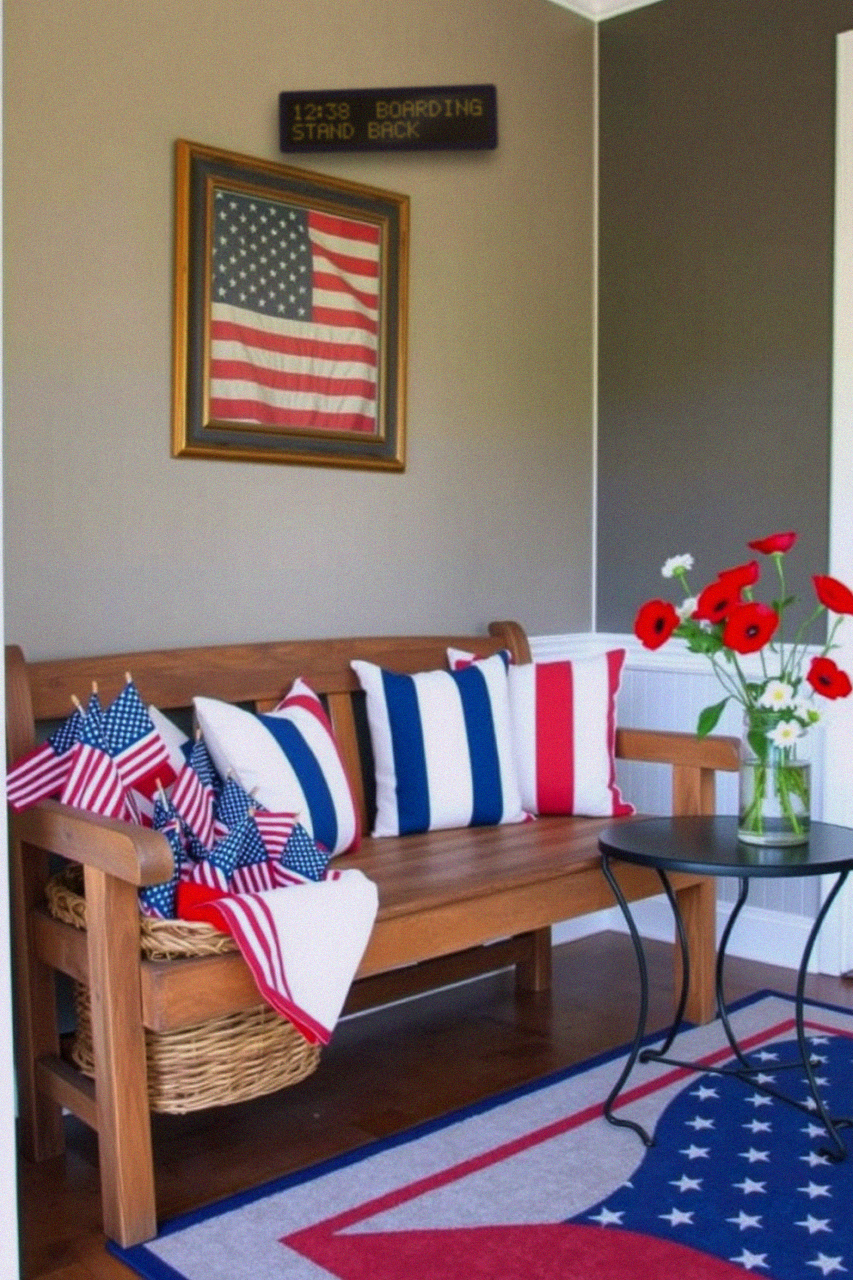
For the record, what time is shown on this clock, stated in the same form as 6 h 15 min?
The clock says 12 h 38 min
